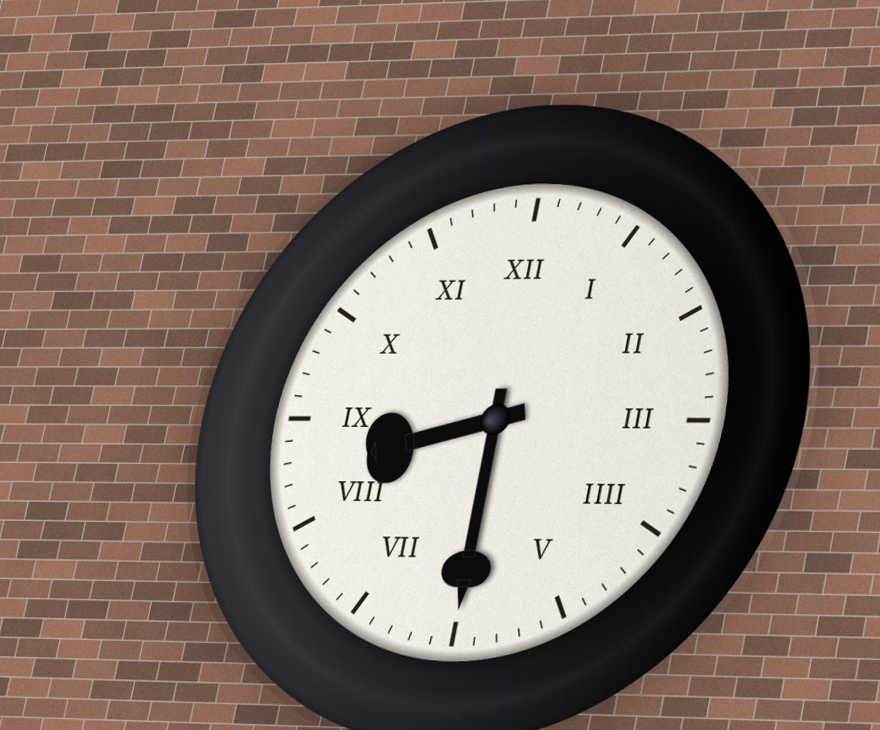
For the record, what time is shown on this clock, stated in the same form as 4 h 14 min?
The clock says 8 h 30 min
